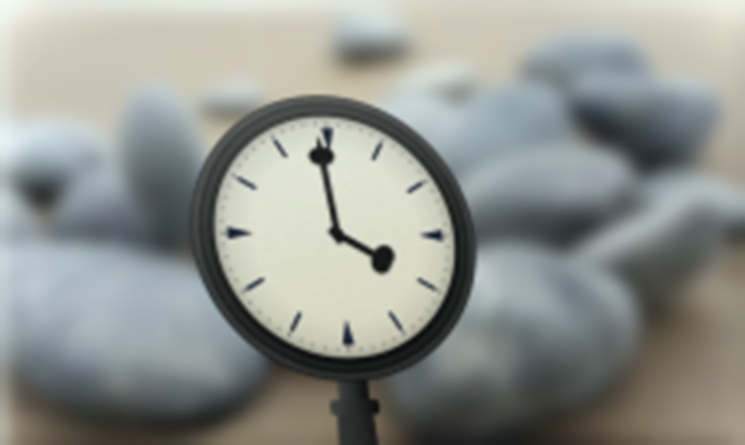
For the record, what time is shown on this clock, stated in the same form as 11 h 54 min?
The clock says 3 h 59 min
